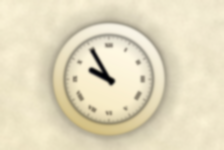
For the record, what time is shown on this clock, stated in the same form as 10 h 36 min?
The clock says 9 h 55 min
